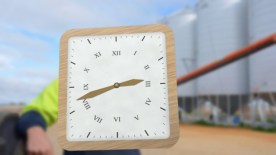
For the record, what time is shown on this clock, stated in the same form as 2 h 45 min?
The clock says 2 h 42 min
